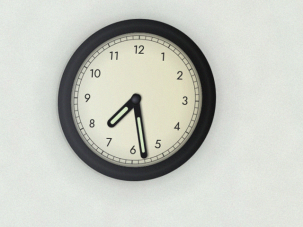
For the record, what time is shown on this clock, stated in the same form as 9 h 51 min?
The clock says 7 h 28 min
